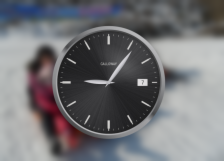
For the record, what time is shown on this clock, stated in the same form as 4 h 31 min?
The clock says 9 h 06 min
